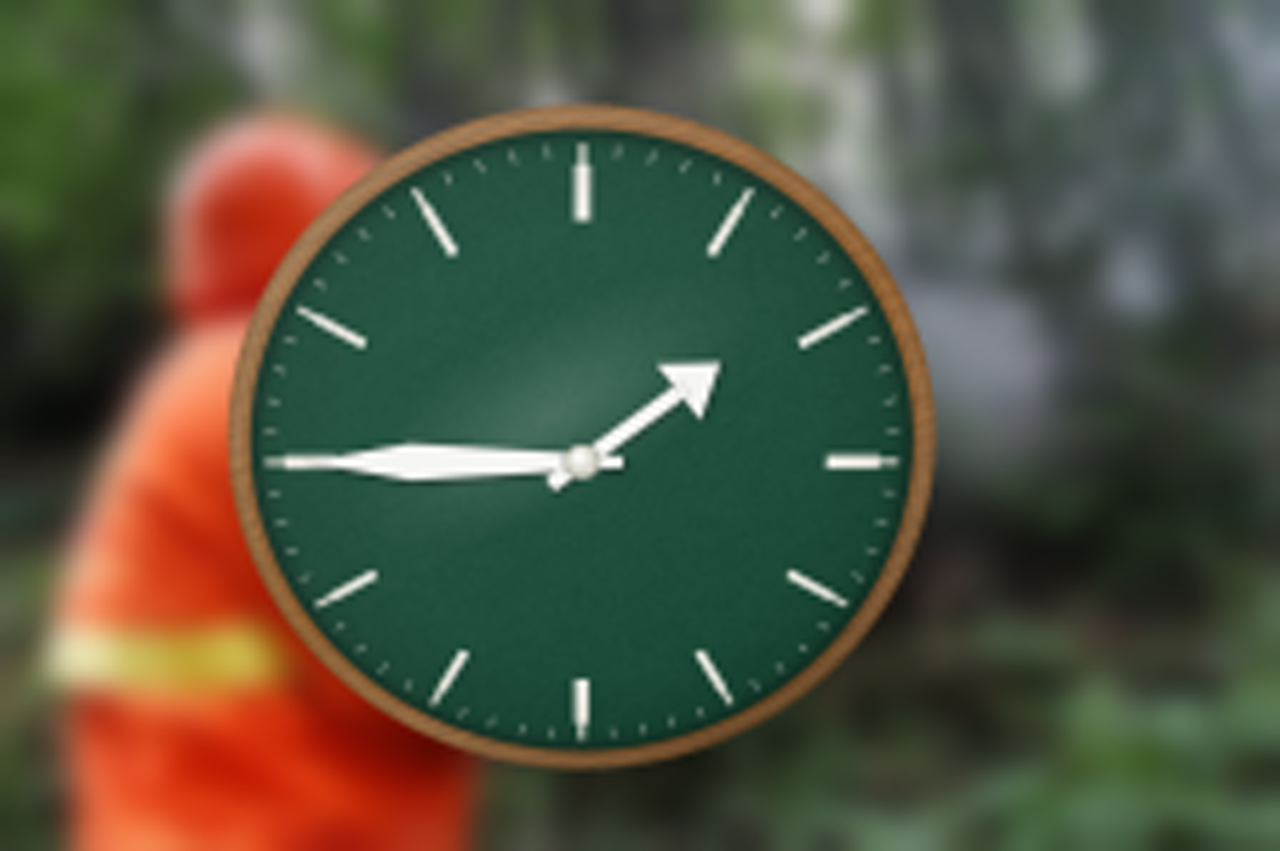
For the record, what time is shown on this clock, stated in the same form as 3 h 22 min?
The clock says 1 h 45 min
